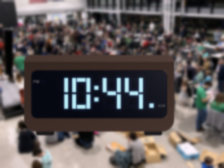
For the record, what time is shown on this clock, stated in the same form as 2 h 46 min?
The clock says 10 h 44 min
